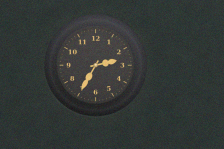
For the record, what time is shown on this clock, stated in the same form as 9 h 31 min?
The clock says 2 h 35 min
